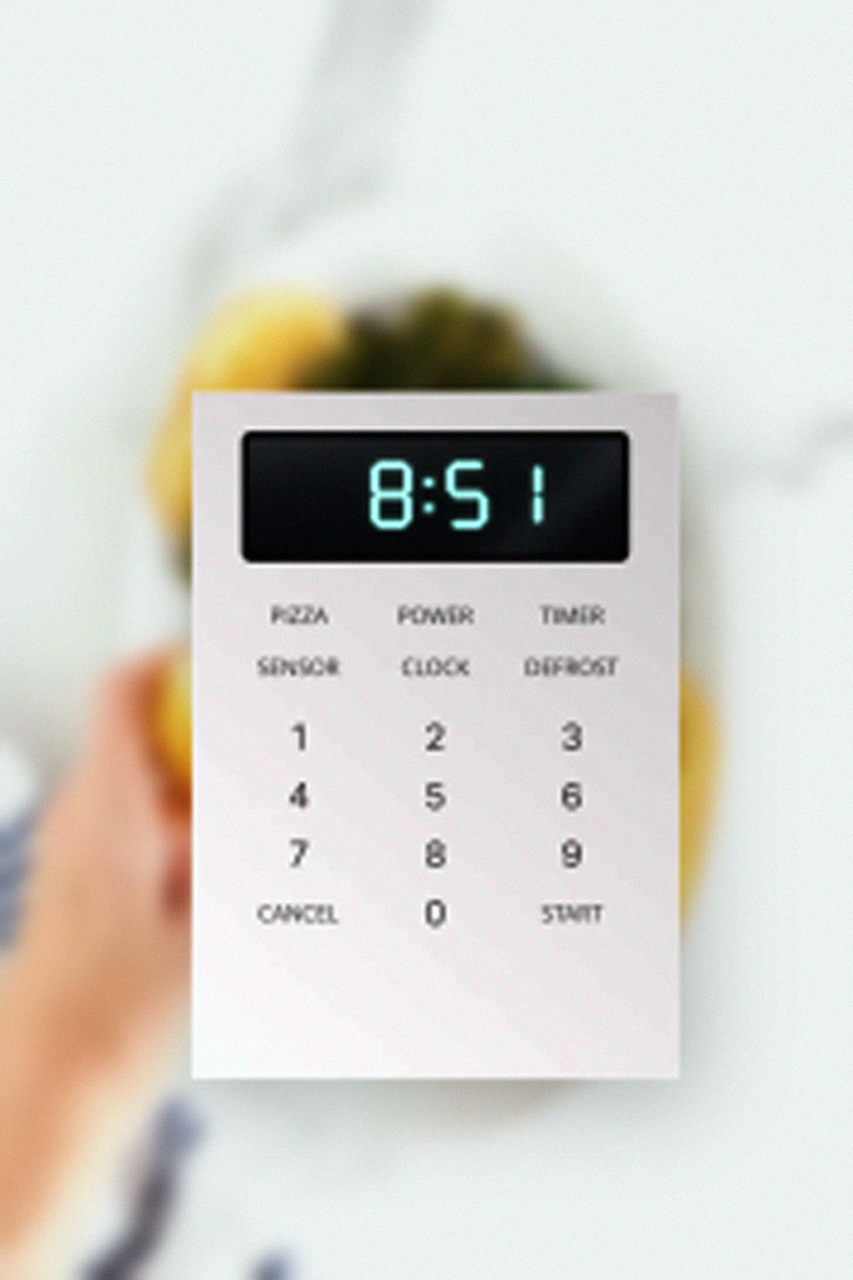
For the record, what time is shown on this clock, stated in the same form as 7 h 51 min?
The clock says 8 h 51 min
